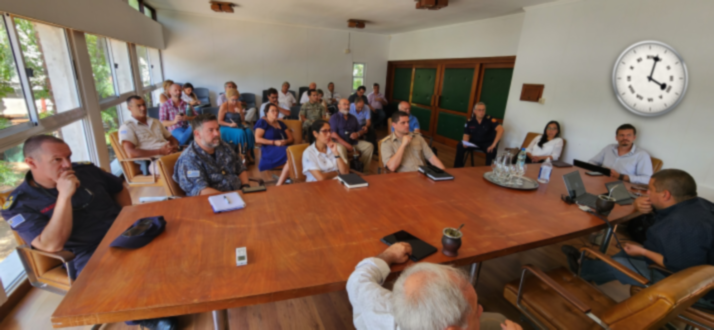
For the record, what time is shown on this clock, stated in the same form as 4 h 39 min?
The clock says 4 h 03 min
